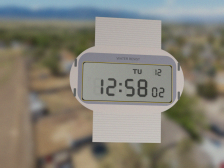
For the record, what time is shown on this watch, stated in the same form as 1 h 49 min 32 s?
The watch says 12 h 58 min 02 s
